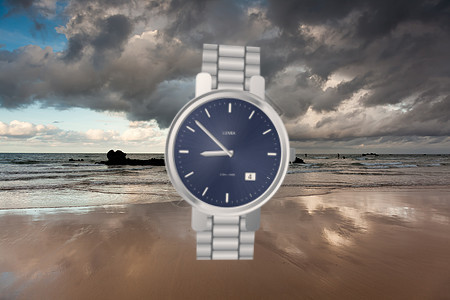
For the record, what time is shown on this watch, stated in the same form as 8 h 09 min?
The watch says 8 h 52 min
